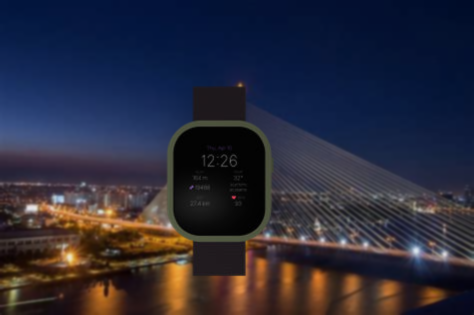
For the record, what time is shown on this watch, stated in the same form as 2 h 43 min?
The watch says 12 h 26 min
